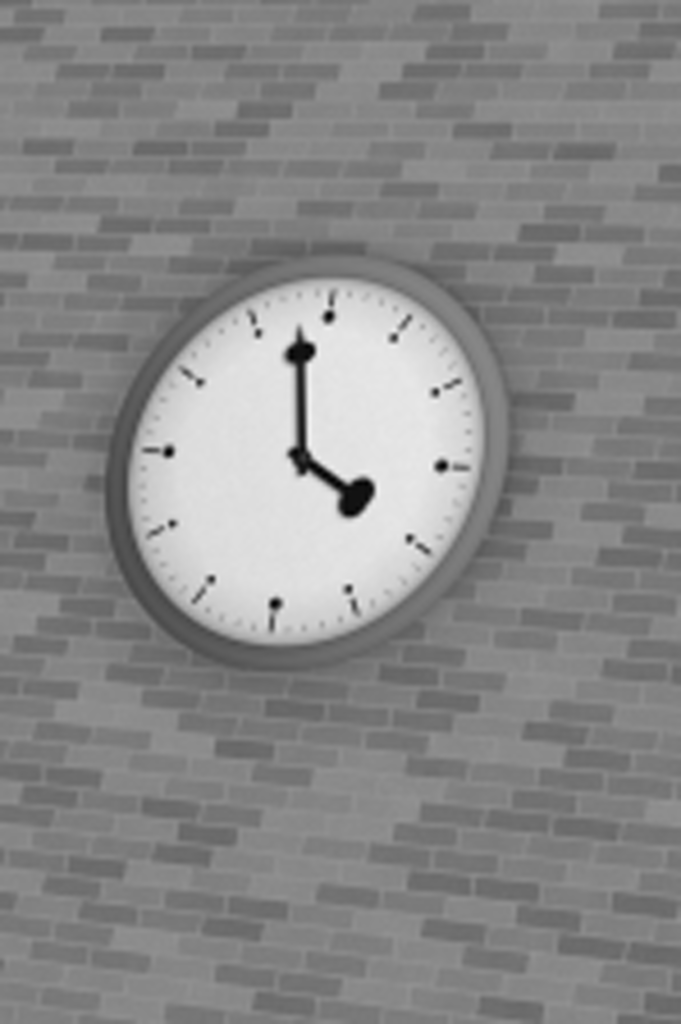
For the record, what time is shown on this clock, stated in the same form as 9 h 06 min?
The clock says 3 h 58 min
